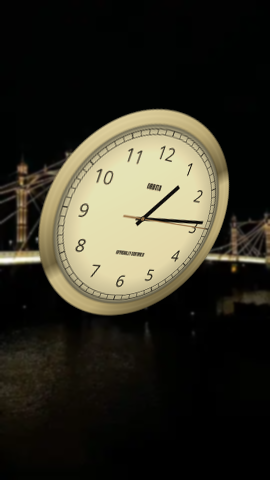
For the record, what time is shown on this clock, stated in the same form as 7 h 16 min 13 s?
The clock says 1 h 14 min 15 s
